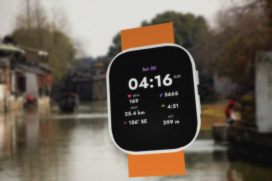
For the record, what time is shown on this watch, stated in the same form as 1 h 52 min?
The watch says 4 h 16 min
